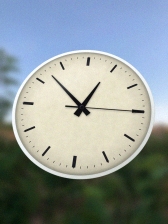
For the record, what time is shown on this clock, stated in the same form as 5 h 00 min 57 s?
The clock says 12 h 52 min 15 s
